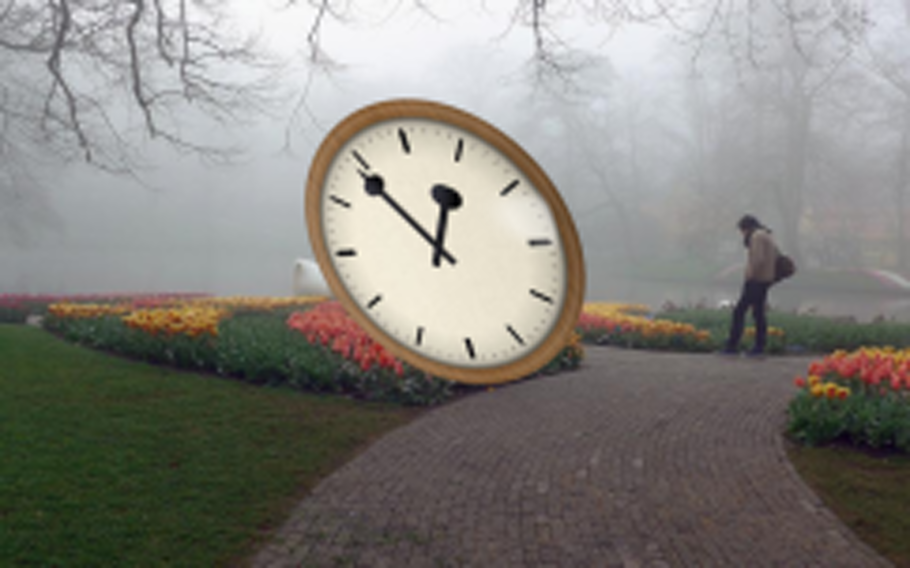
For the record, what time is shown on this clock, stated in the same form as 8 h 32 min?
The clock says 12 h 54 min
